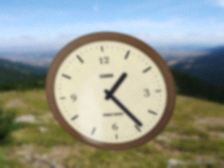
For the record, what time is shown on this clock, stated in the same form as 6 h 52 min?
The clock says 1 h 24 min
